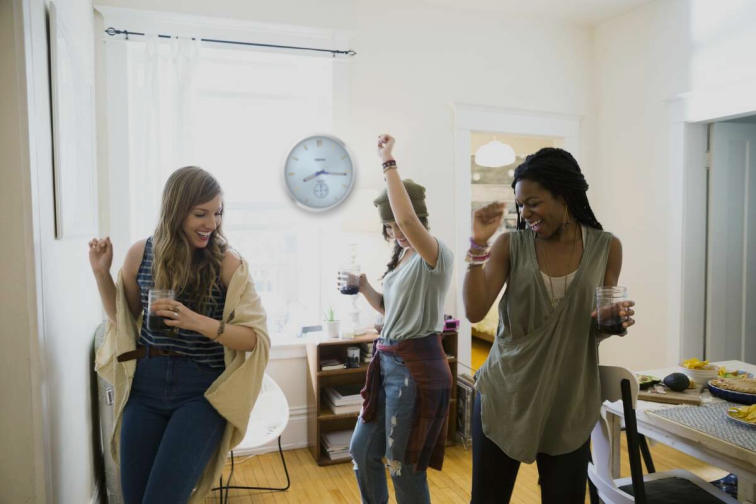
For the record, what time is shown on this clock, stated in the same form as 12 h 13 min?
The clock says 8 h 16 min
